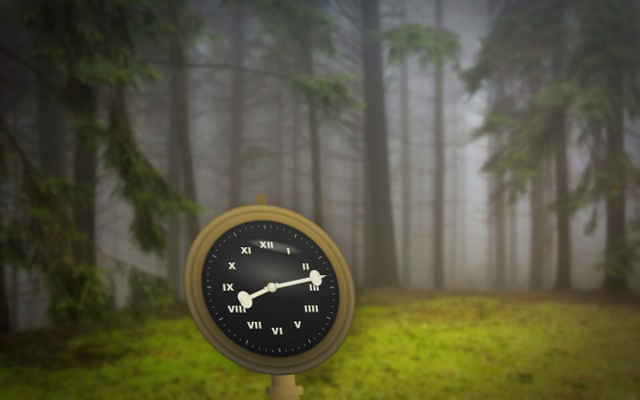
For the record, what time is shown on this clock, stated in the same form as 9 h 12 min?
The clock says 8 h 13 min
